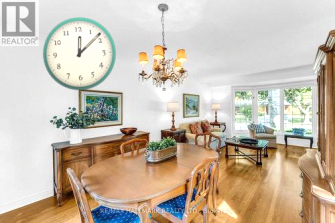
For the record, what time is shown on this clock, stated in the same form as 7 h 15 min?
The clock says 12 h 08 min
